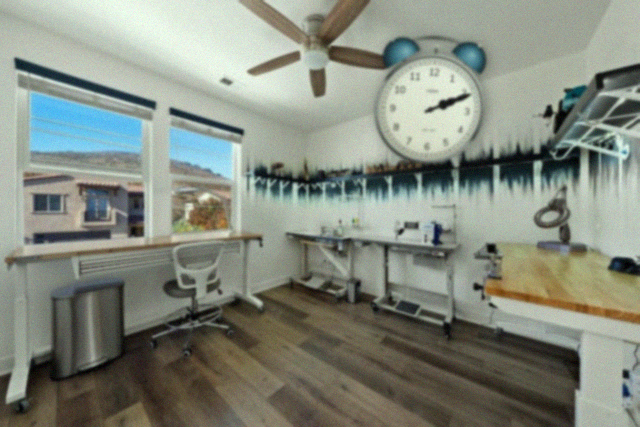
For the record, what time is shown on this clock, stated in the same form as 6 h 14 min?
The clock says 2 h 11 min
